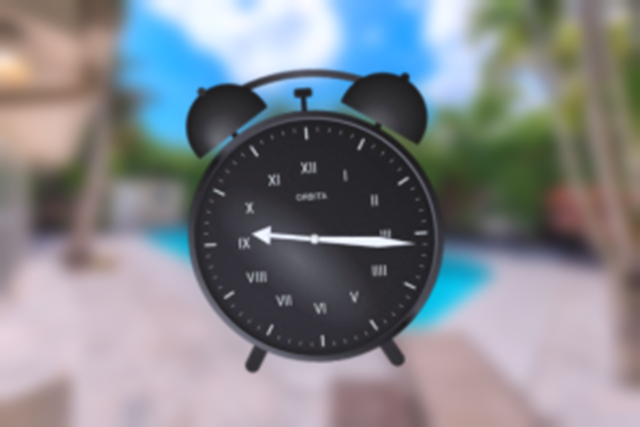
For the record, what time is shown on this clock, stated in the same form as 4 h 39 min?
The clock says 9 h 16 min
